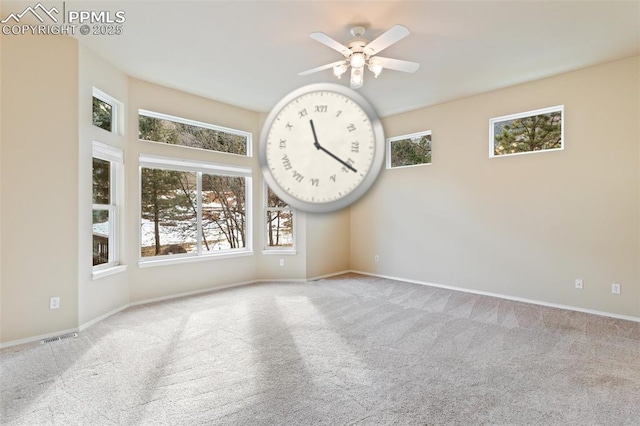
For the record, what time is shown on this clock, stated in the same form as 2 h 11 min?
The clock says 11 h 20 min
